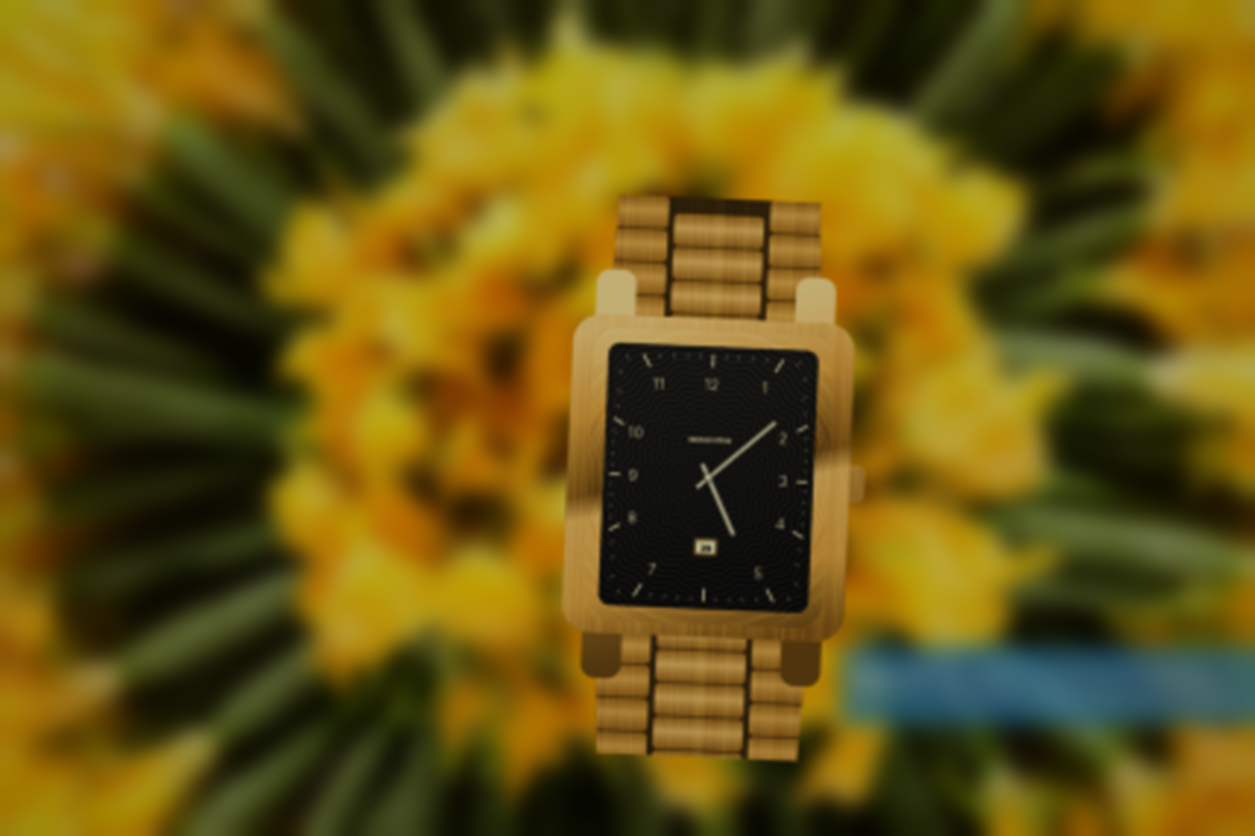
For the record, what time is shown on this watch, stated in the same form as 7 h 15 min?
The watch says 5 h 08 min
